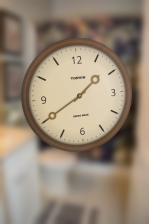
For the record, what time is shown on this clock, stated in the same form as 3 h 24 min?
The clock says 1 h 40 min
